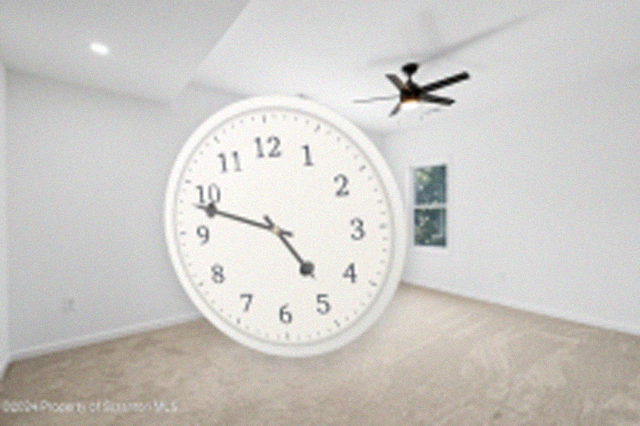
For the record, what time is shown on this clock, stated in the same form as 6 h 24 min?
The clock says 4 h 48 min
